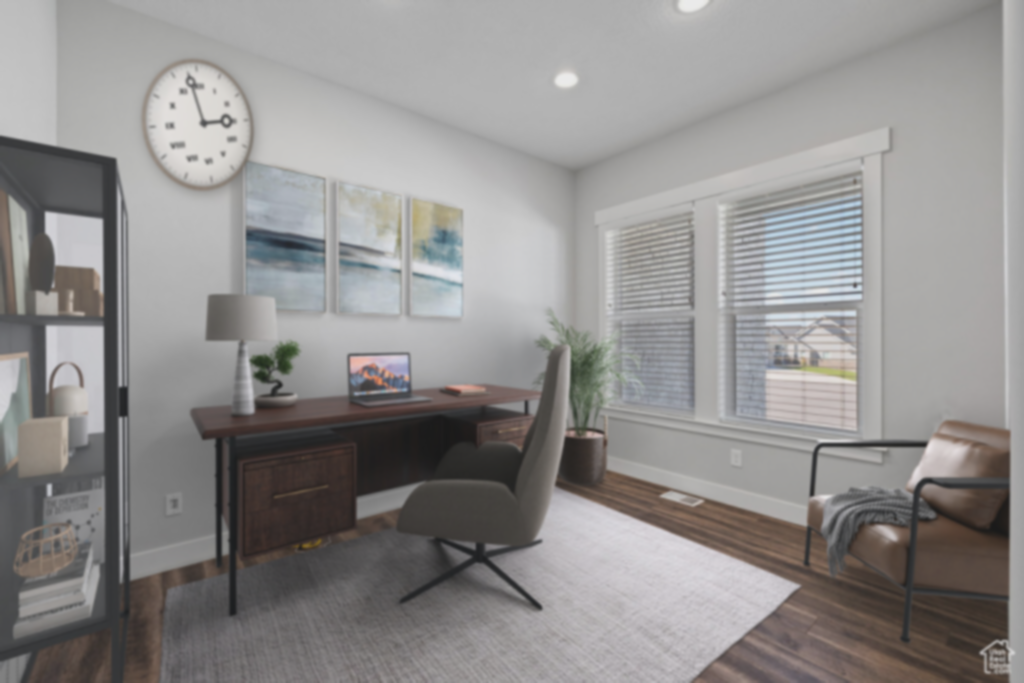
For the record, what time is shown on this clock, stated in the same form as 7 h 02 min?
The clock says 2 h 58 min
